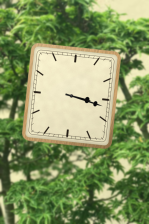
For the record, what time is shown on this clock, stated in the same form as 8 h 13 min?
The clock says 3 h 17 min
